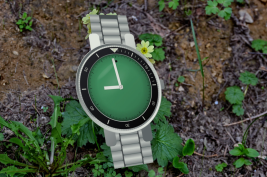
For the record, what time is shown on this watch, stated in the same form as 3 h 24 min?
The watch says 8 h 59 min
